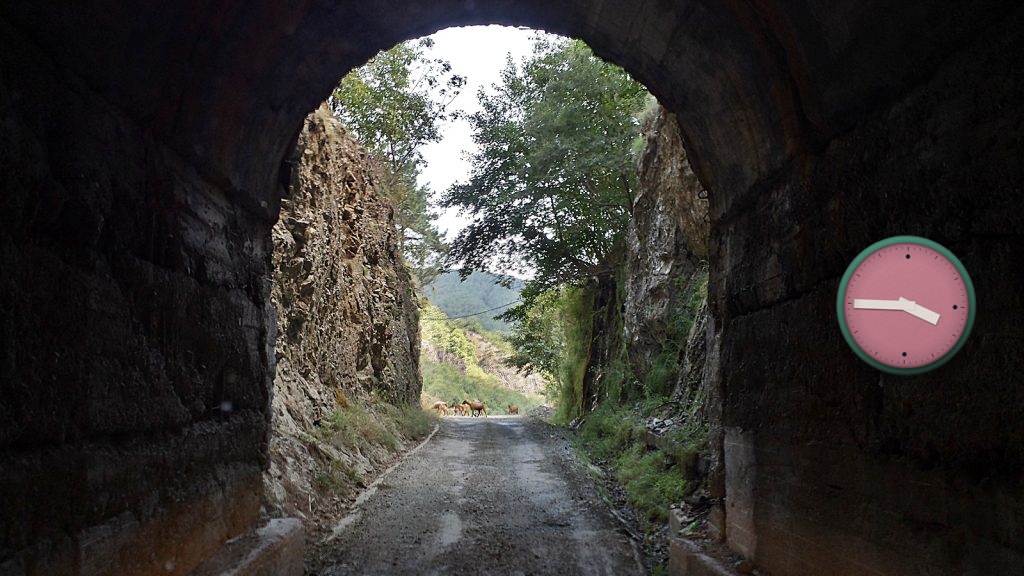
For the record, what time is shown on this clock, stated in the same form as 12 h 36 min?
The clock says 3 h 45 min
